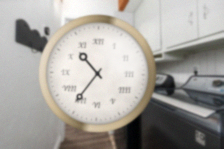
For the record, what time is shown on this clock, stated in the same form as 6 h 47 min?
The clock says 10 h 36 min
